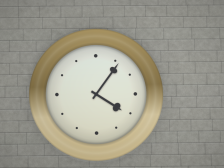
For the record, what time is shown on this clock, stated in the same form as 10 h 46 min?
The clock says 4 h 06 min
